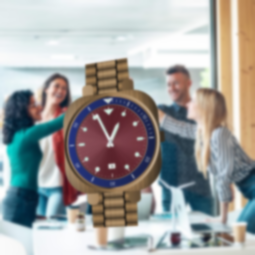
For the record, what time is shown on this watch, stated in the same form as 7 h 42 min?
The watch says 12 h 56 min
